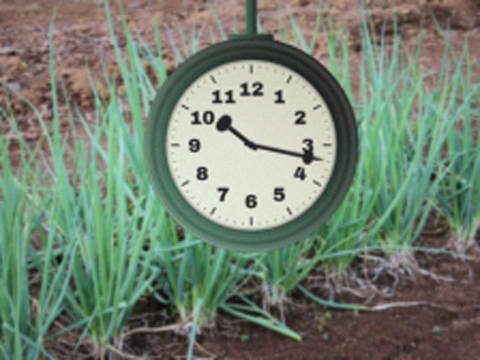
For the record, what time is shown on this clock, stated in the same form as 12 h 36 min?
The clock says 10 h 17 min
